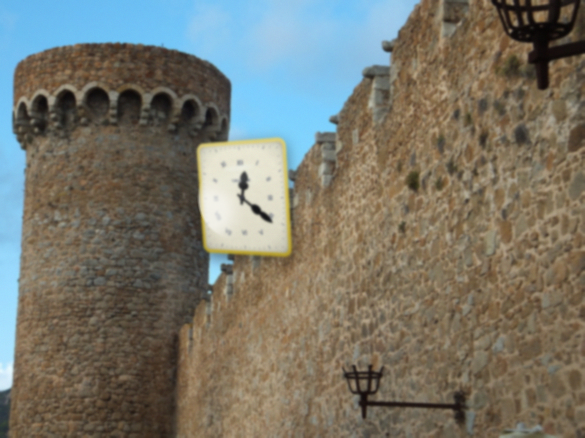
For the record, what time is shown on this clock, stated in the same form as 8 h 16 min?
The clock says 12 h 21 min
